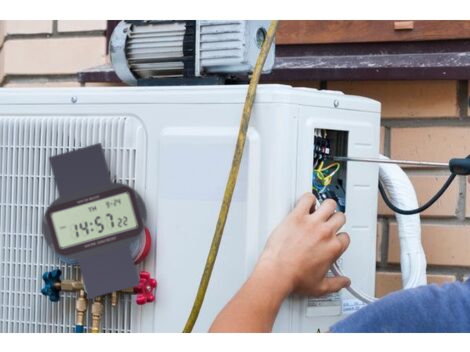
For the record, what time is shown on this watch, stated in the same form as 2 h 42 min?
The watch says 14 h 57 min
